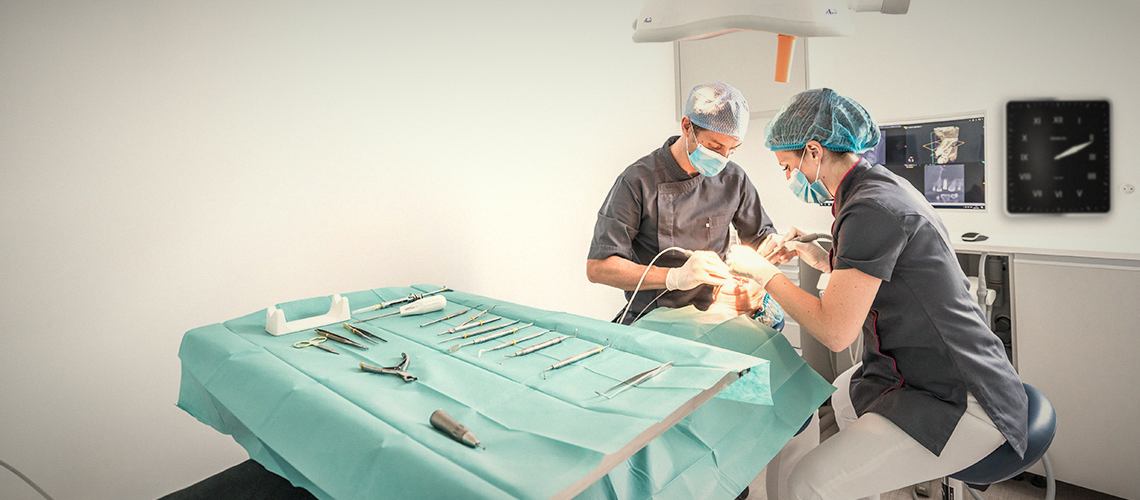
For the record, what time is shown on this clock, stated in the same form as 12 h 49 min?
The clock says 2 h 11 min
